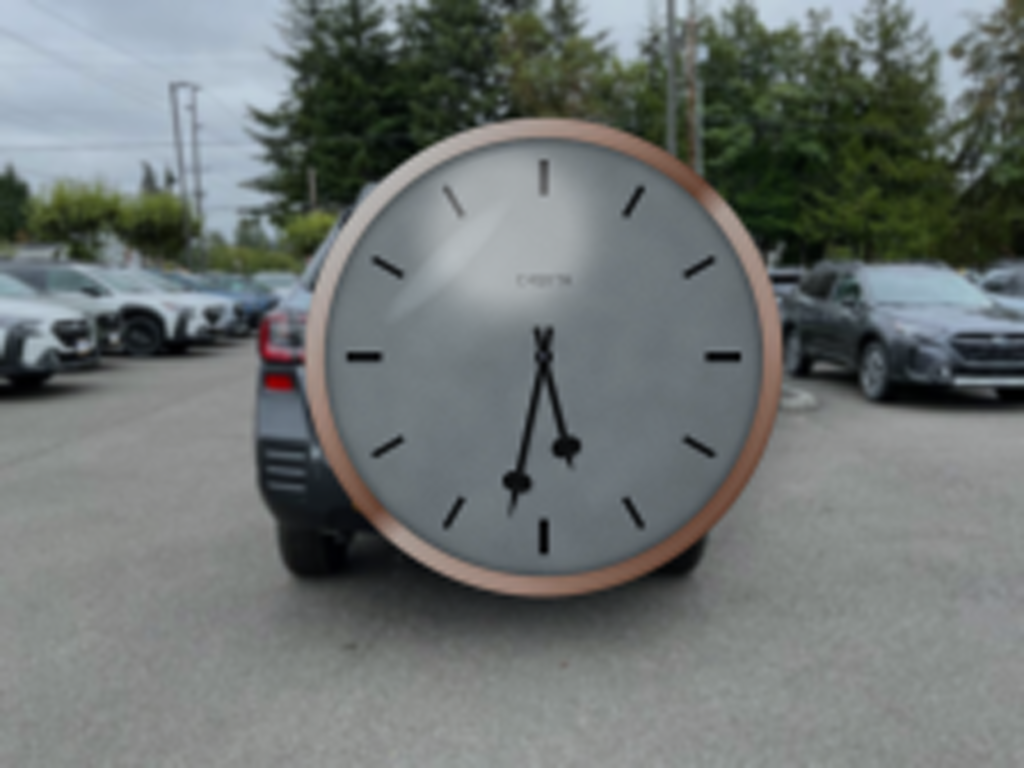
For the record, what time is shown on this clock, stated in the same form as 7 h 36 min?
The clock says 5 h 32 min
